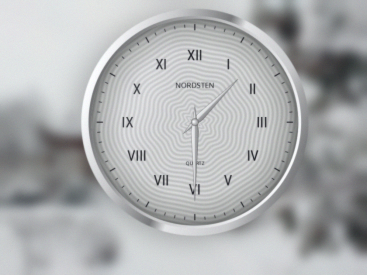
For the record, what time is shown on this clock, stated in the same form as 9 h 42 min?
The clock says 1 h 30 min
